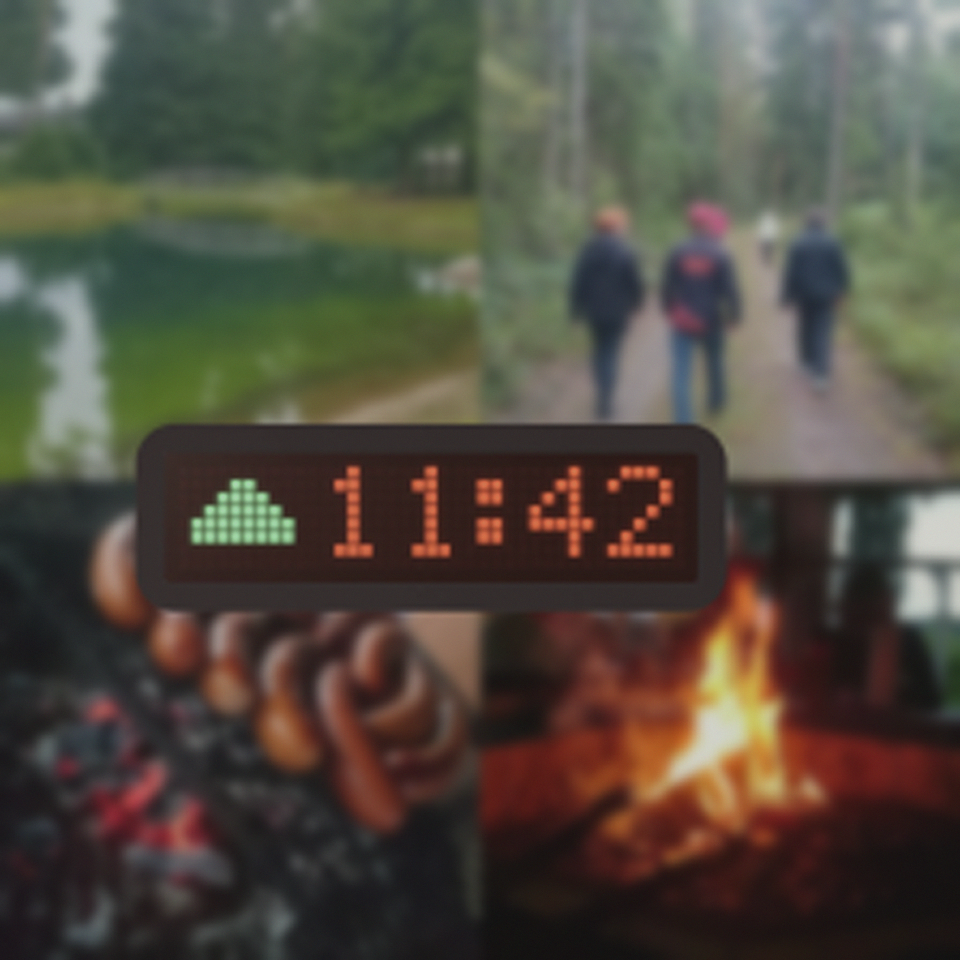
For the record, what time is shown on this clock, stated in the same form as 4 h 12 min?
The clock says 11 h 42 min
